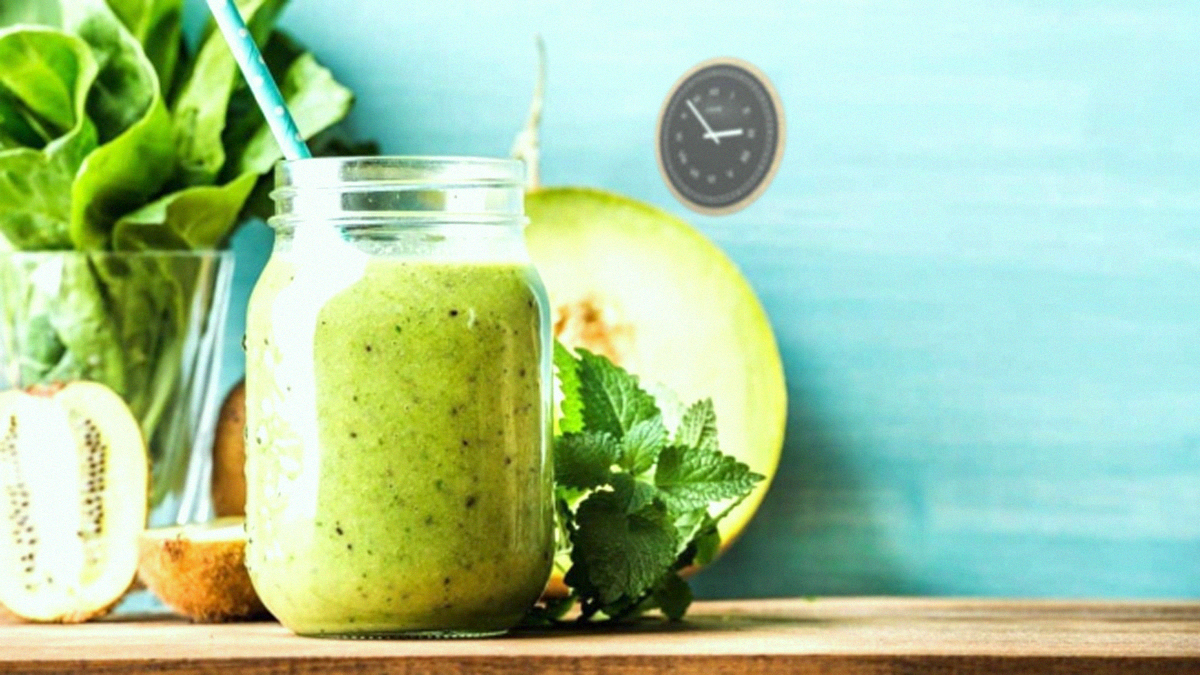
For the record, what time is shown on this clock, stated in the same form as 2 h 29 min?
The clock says 2 h 53 min
